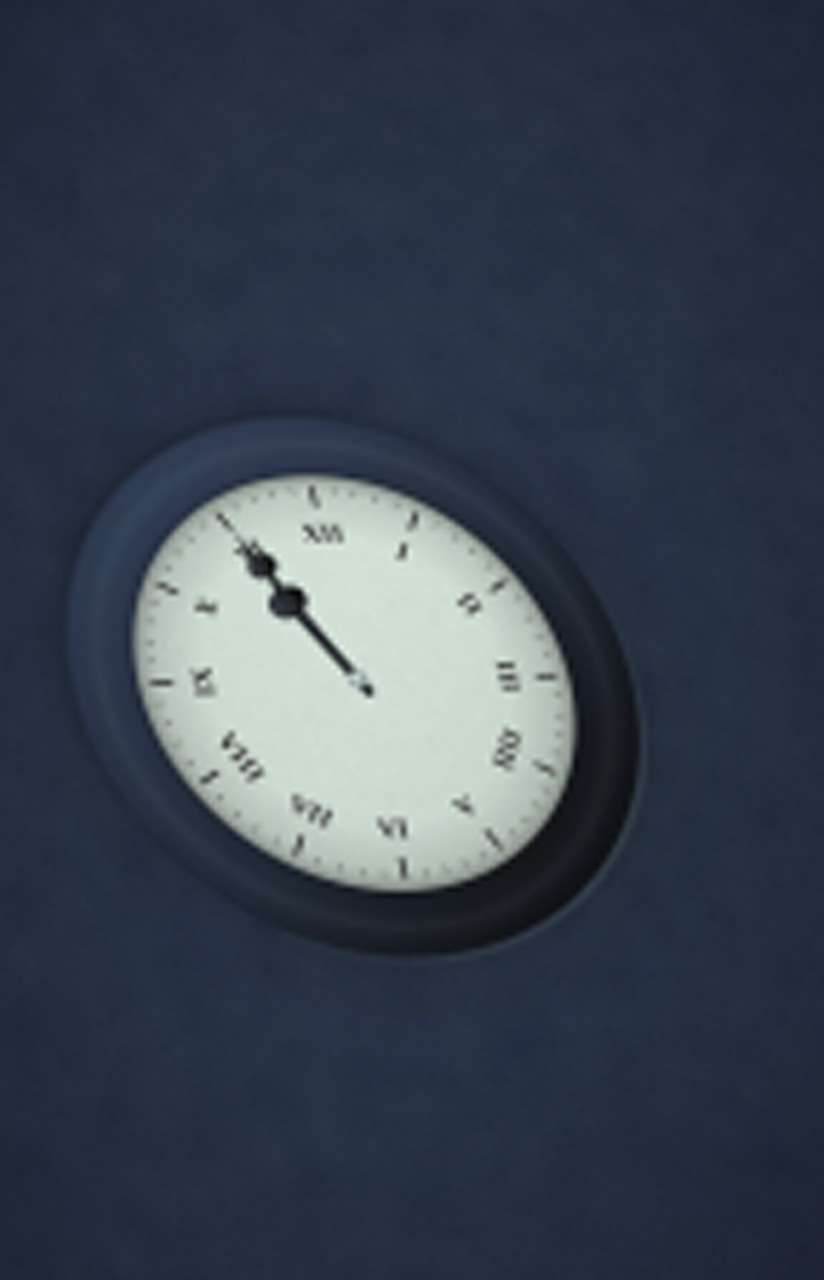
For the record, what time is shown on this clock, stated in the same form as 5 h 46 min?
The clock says 10 h 55 min
